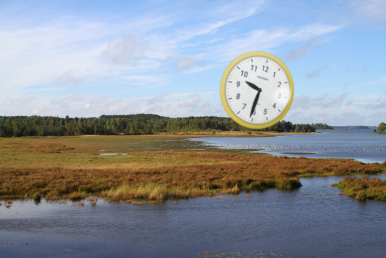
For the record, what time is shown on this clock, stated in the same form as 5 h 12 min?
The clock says 9 h 31 min
